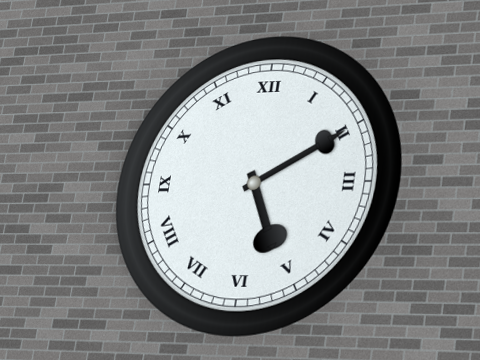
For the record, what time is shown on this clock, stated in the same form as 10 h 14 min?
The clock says 5 h 10 min
